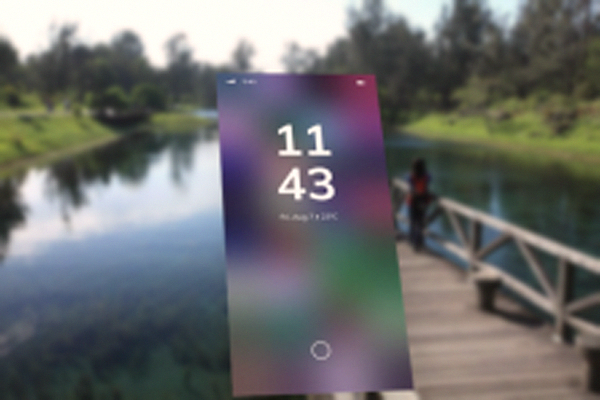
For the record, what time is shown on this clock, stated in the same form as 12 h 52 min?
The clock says 11 h 43 min
